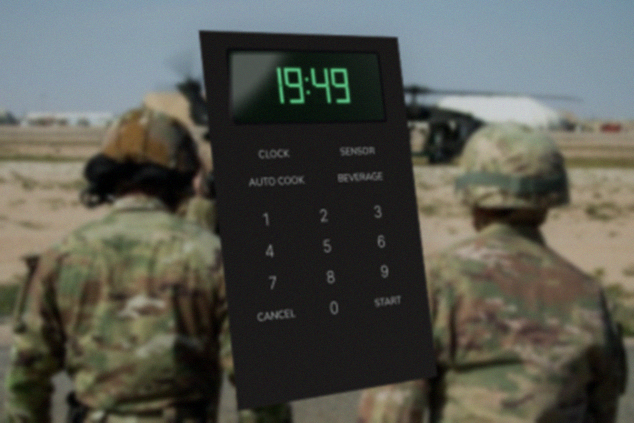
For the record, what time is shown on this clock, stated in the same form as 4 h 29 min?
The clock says 19 h 49 min
